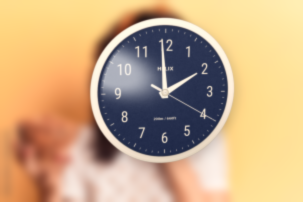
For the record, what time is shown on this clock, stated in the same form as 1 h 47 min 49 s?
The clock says 1 h 59 min 20 s
